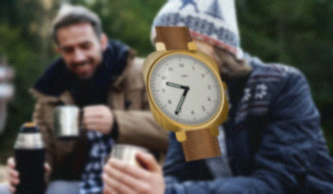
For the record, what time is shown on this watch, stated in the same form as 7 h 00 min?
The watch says 9 h 36 min
